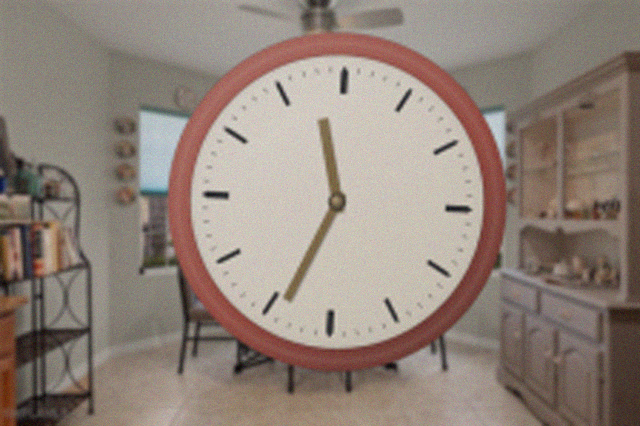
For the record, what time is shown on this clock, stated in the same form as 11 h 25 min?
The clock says 11 h 34 min
